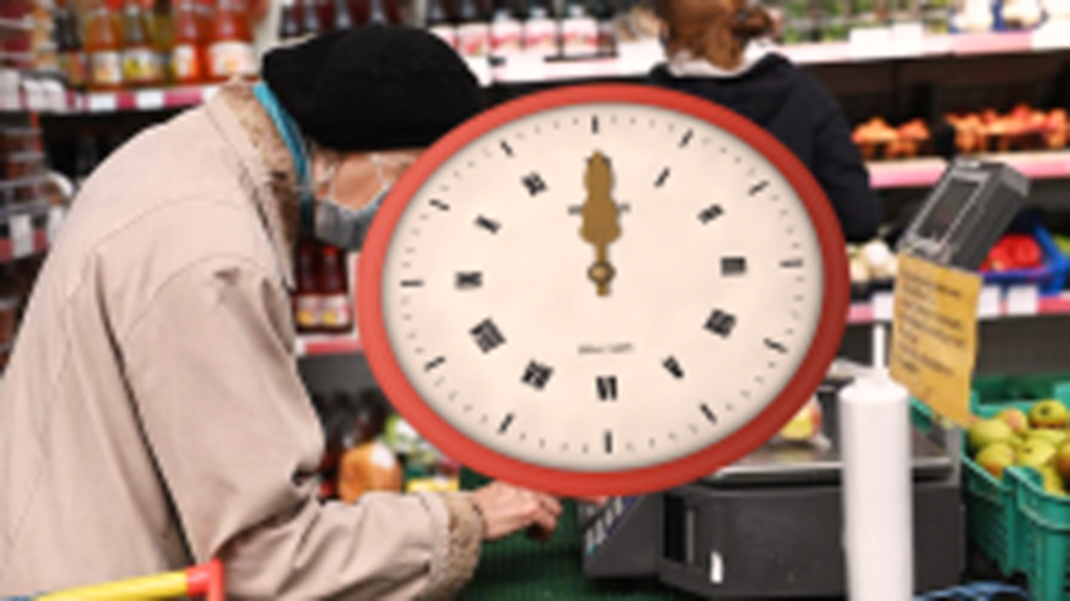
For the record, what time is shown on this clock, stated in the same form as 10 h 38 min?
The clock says 12 h 00 min
